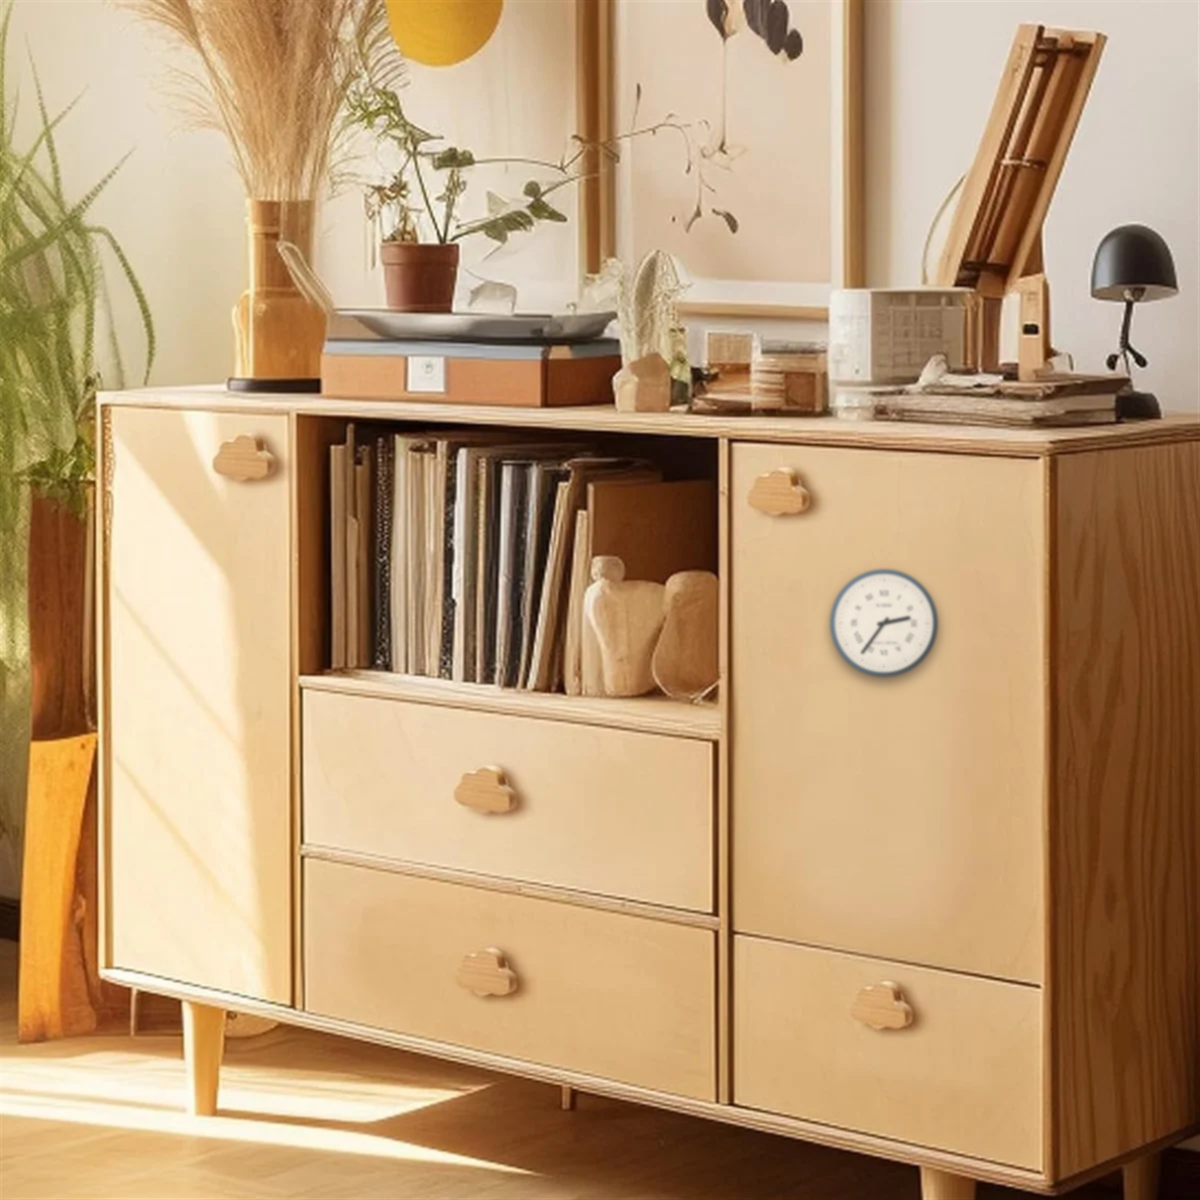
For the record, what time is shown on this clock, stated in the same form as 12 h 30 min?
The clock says 2 h 36 min
